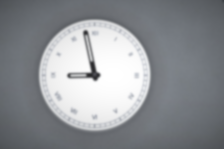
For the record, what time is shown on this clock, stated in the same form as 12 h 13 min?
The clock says 8 h 58 min
